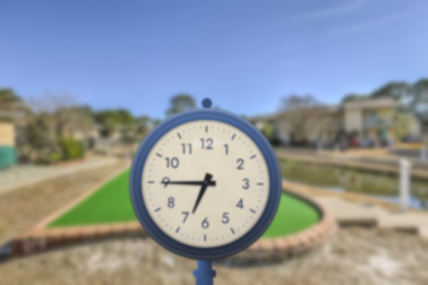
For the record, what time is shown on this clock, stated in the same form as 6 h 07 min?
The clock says 6 h 45 min
